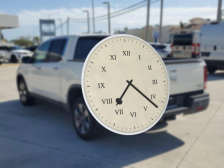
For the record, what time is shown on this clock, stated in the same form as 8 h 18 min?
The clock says 7 h 22 min
